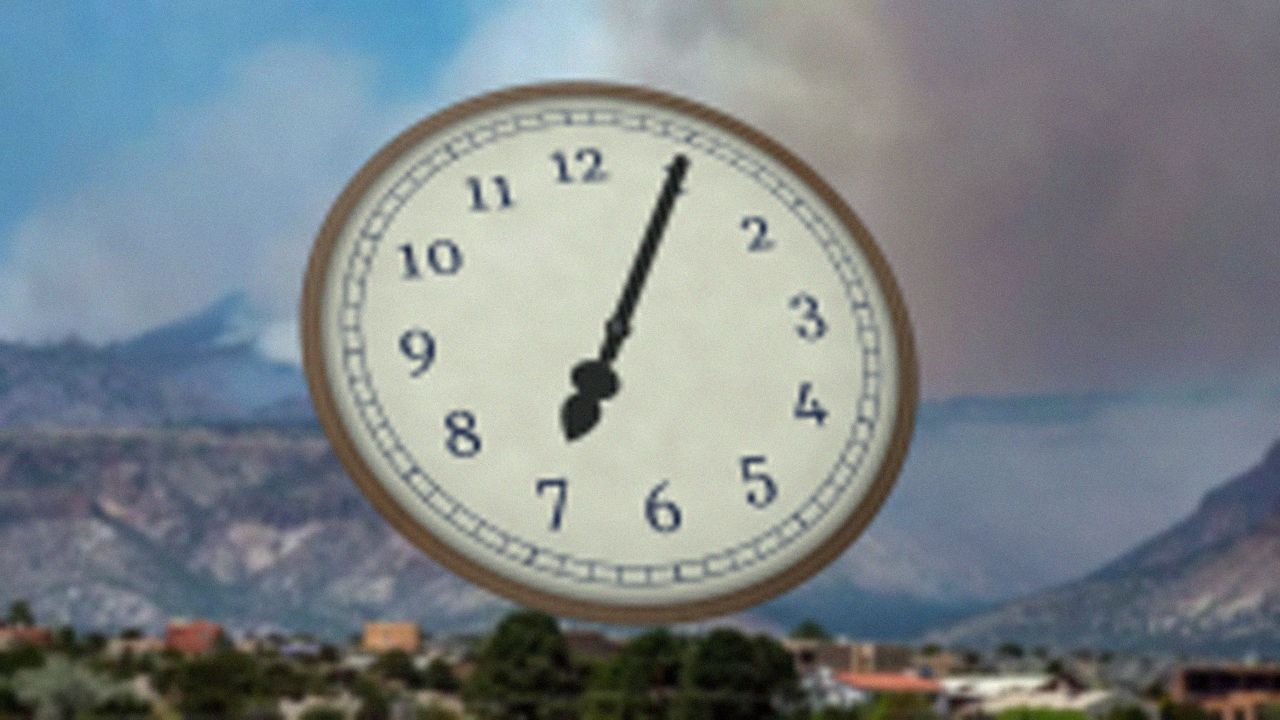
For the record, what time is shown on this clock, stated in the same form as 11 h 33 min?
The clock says 7 h 05 min
